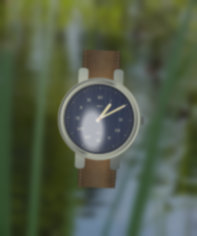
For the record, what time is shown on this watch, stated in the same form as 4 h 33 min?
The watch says 1 h 10 min
